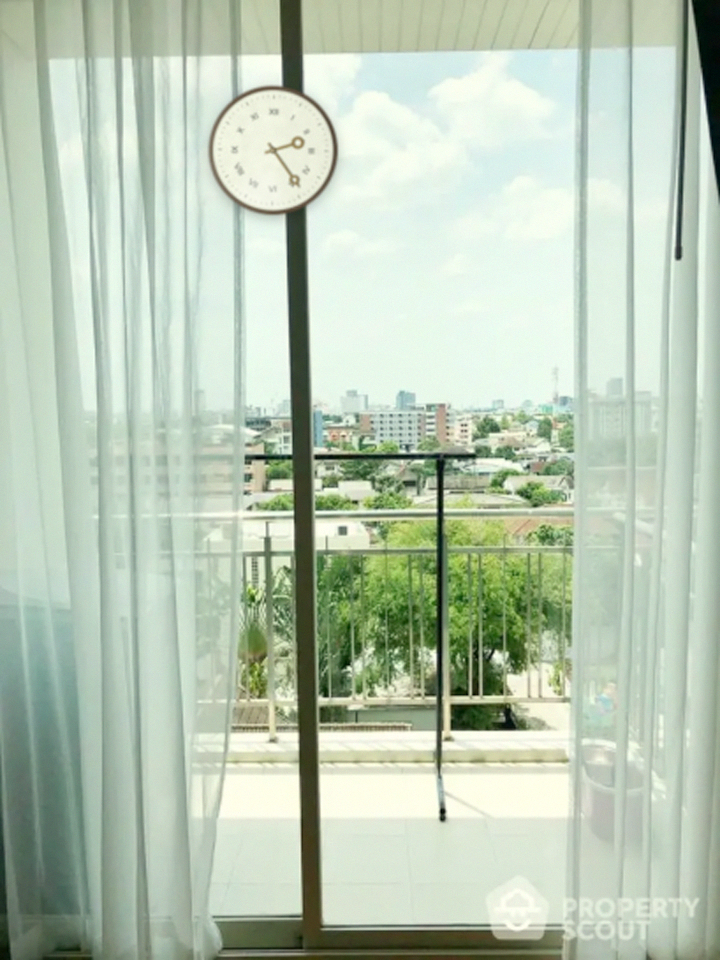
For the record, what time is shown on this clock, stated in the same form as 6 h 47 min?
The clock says 2 h 24 min
